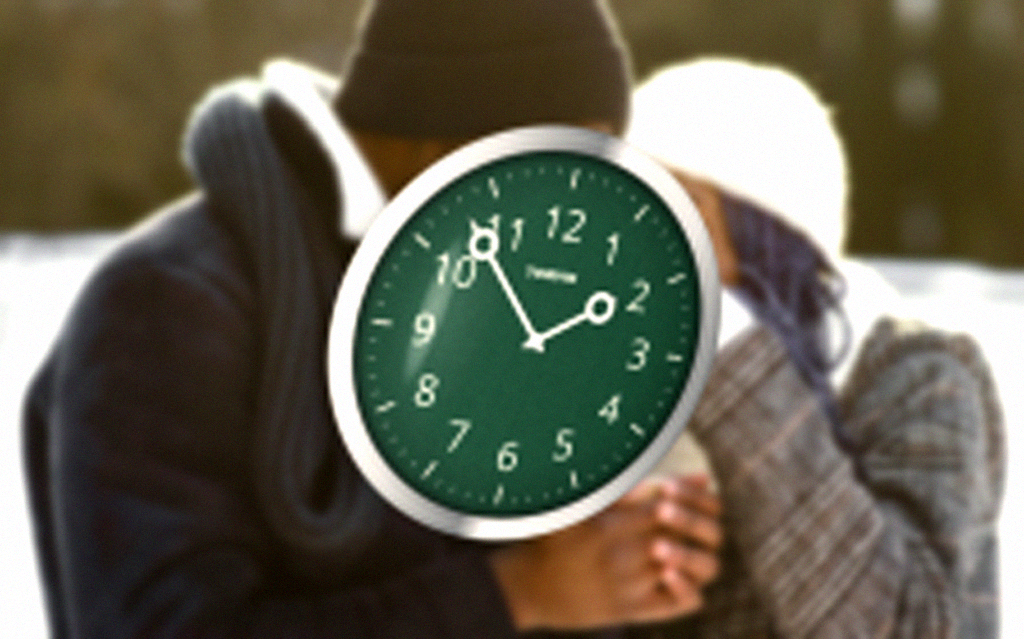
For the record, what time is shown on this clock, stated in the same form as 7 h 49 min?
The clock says 1 h 53 min
